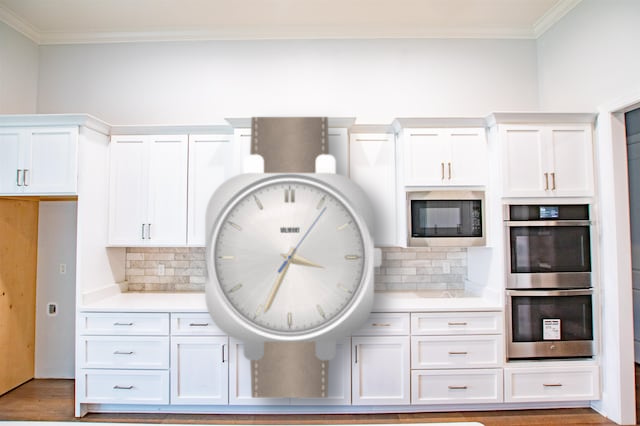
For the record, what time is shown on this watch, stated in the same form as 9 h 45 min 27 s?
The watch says 3 h 34 min 06 s
